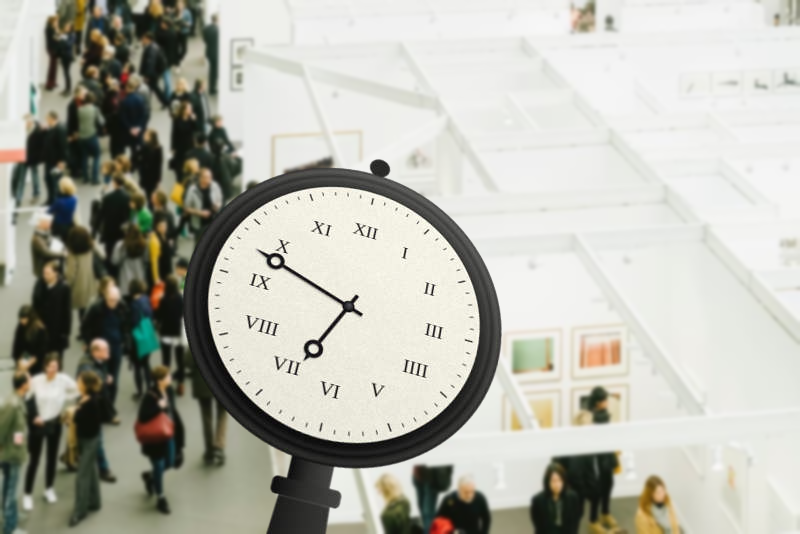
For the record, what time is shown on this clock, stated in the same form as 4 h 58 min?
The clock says 6 h 48 min
